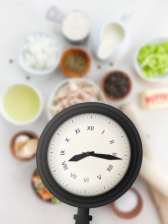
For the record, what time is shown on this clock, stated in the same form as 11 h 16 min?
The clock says 8 h 16 min
